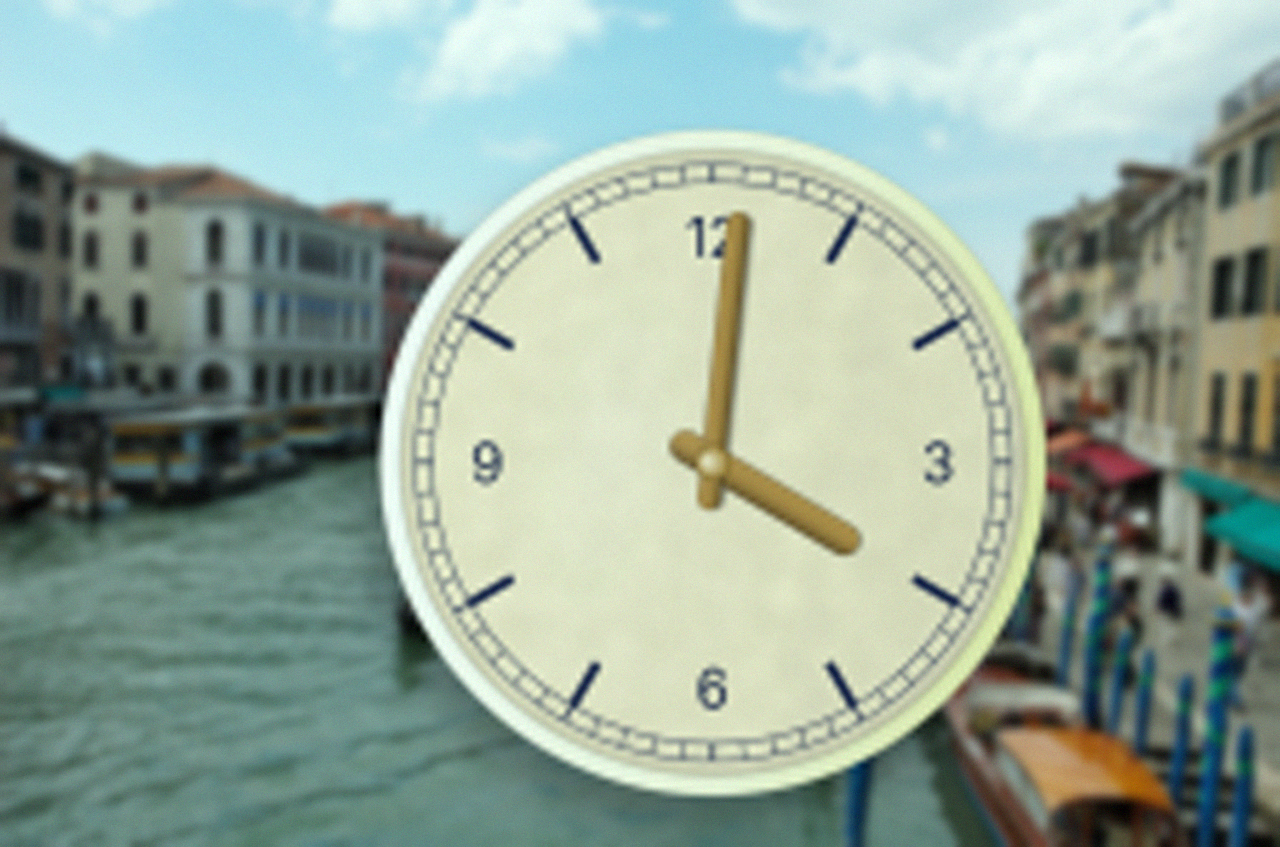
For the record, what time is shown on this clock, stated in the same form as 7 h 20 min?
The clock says 4 h 01 min
